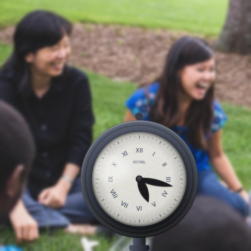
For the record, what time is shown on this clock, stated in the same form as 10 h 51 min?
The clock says 5 h 17 min
